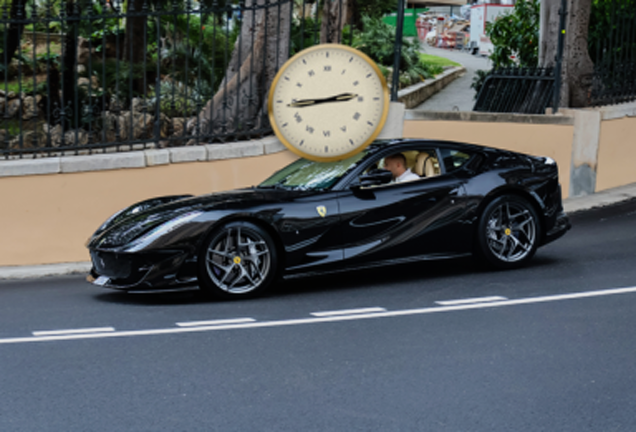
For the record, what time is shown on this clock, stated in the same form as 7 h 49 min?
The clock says 2 h 44 min
